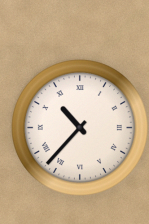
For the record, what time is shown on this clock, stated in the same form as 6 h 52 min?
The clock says 10 h 37 min
